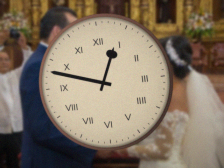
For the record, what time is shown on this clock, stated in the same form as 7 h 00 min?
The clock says 12 h 48 min
